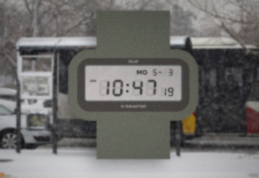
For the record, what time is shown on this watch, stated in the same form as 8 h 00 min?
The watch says 10 h 47 min
